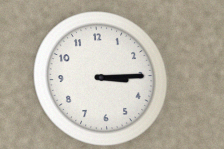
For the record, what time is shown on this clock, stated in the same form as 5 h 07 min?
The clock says 3 h 15 min
